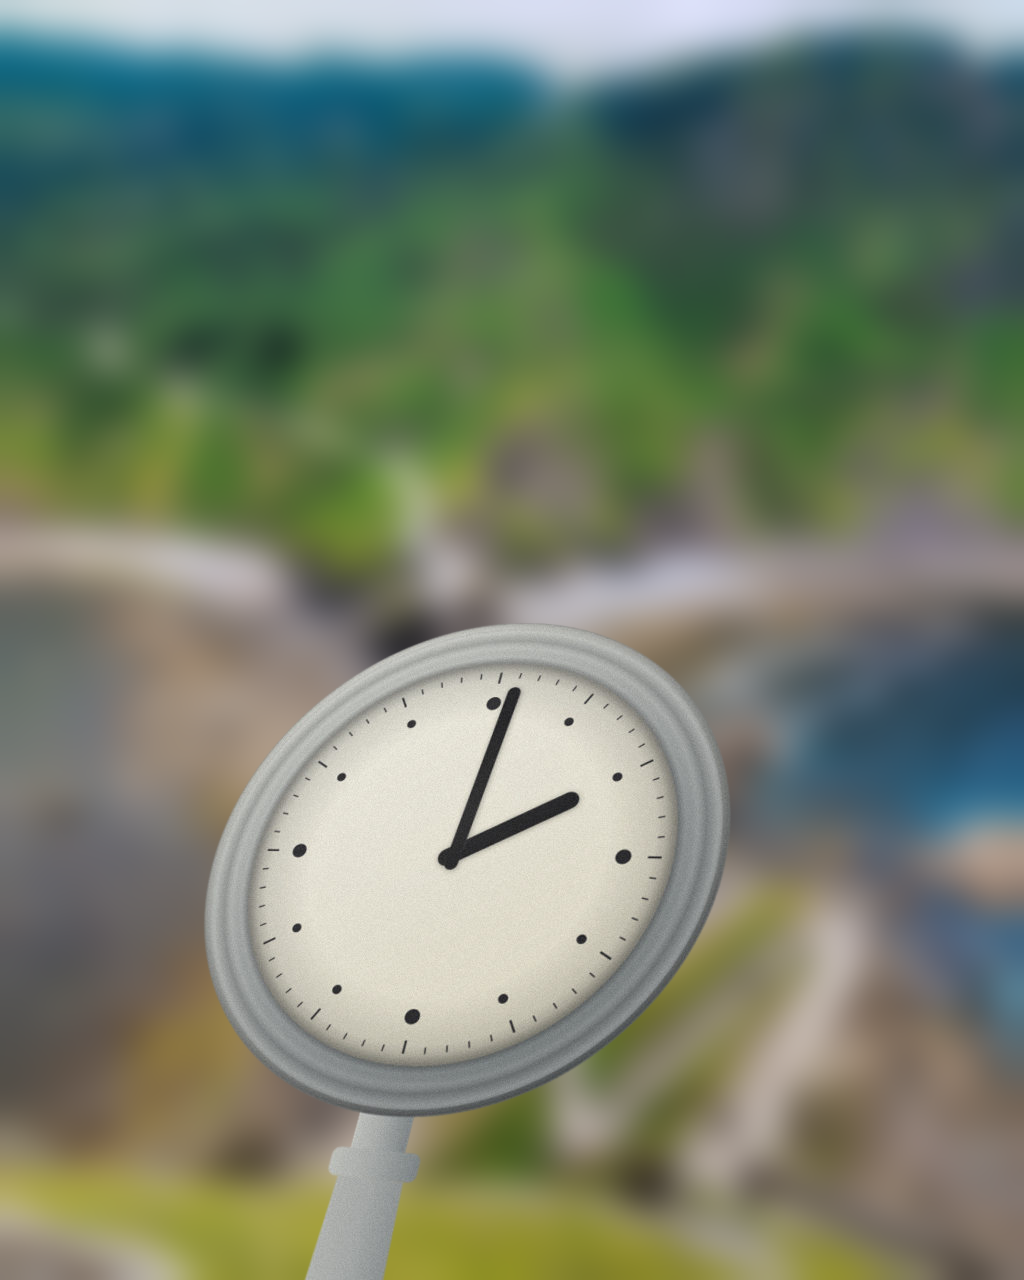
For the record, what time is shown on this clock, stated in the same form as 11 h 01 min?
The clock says 2 h 01 min
